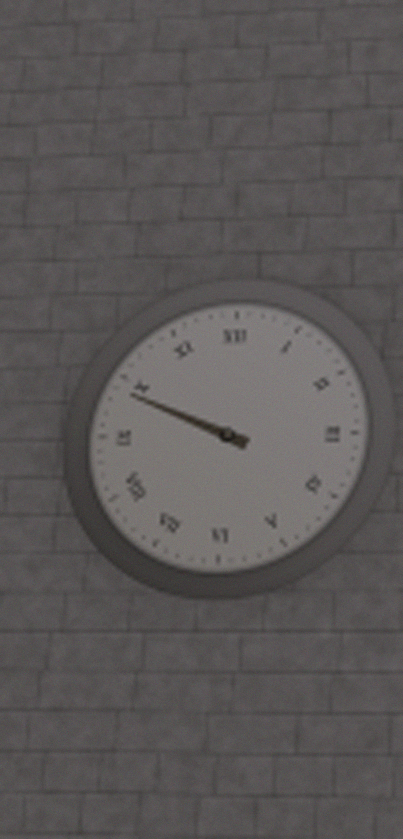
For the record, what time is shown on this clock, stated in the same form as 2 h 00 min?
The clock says 9 h 49 min
